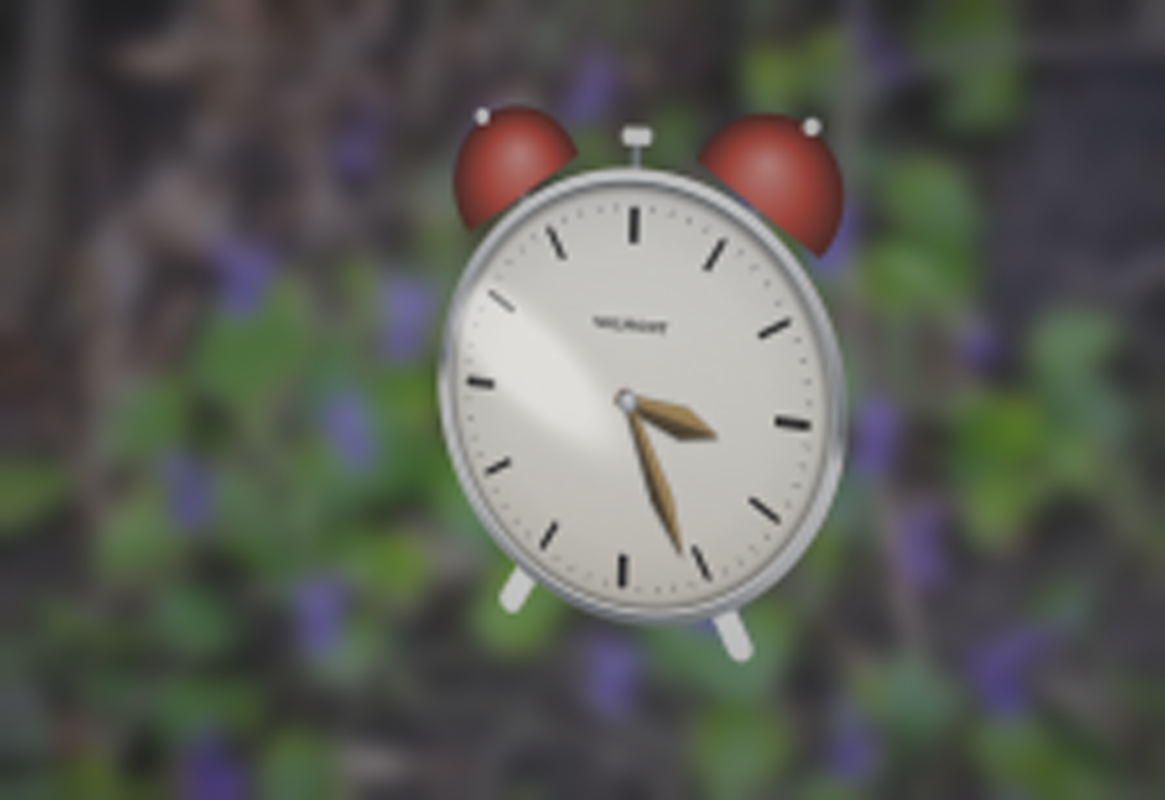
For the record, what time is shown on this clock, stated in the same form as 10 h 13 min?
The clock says 3 h 26 min
